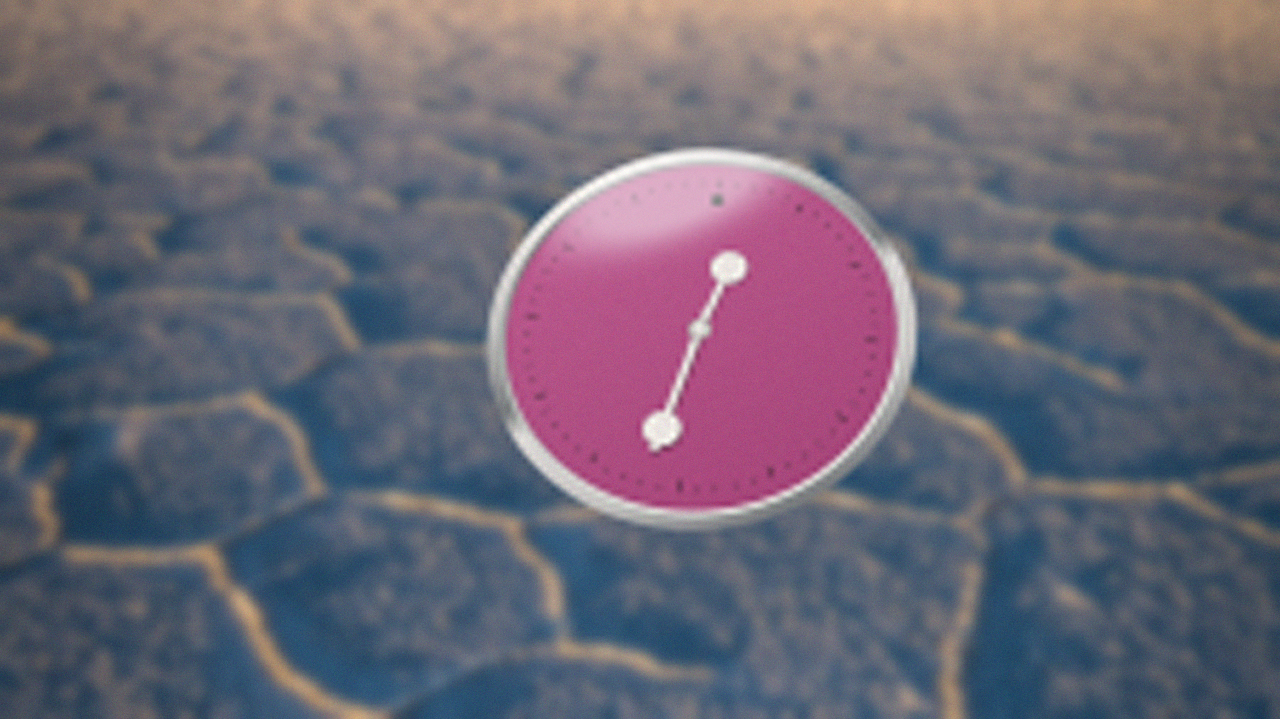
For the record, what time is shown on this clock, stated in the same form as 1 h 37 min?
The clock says 12 h 32 min
